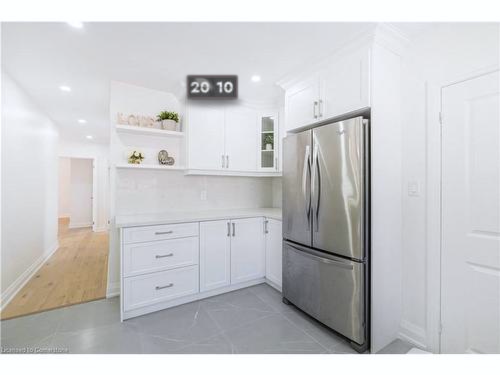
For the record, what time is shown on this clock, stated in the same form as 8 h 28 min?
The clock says 20 h 10 min
